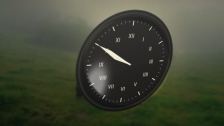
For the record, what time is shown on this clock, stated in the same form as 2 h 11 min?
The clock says 9 h 50 min
